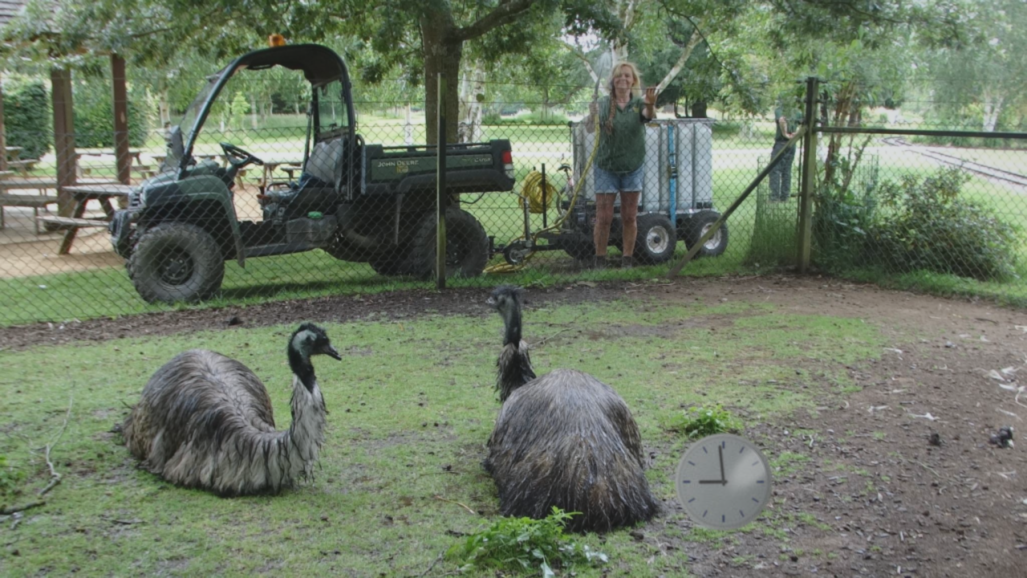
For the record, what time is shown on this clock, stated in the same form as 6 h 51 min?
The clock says 8 h 59 min
